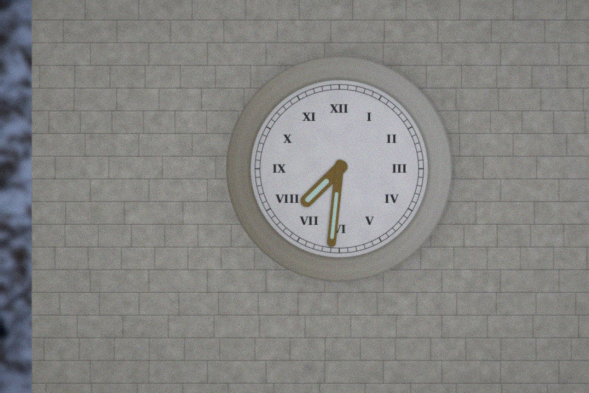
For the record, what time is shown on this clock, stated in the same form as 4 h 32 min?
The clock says 7 h 31 min
